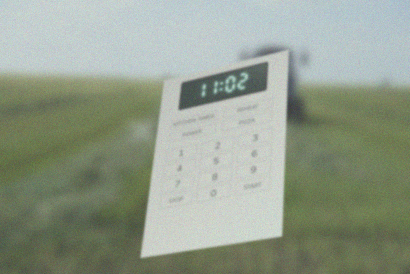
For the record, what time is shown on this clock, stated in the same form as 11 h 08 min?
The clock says 11 h 02 min
